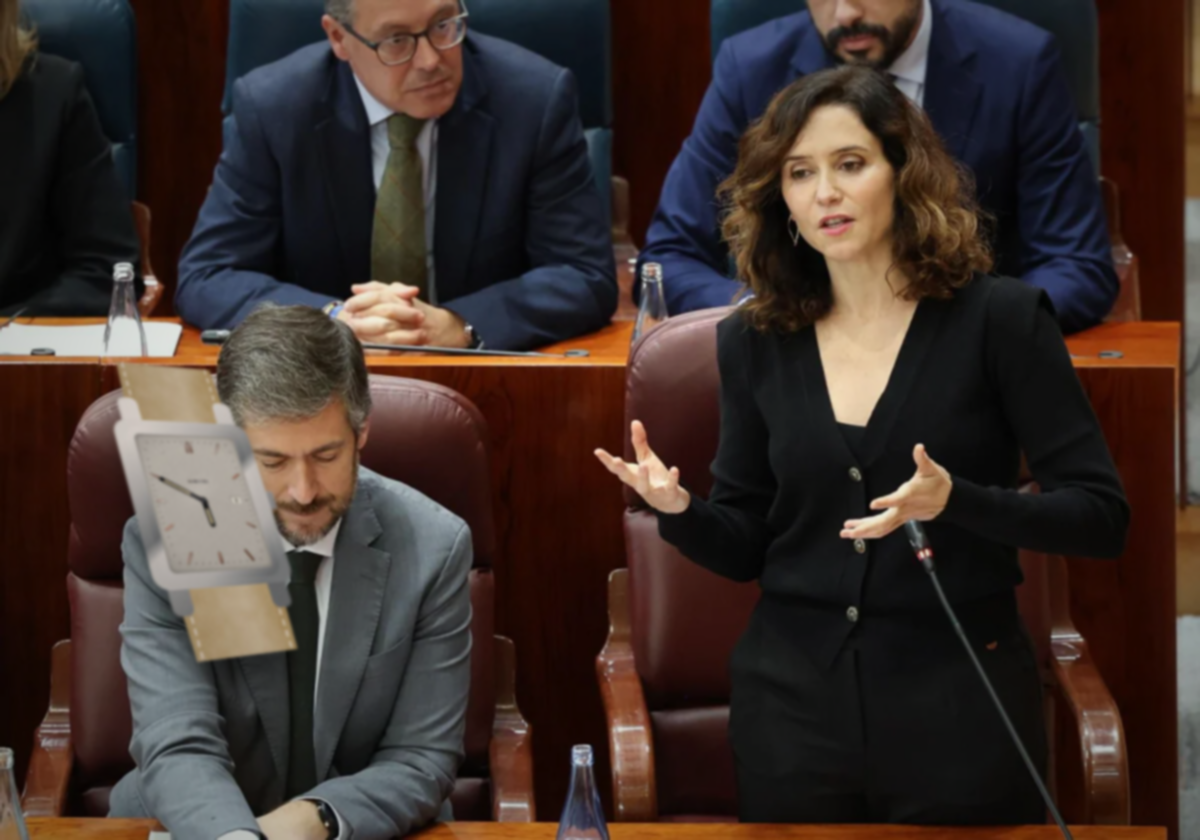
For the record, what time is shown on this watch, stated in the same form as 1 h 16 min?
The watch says 5 h 50 min
